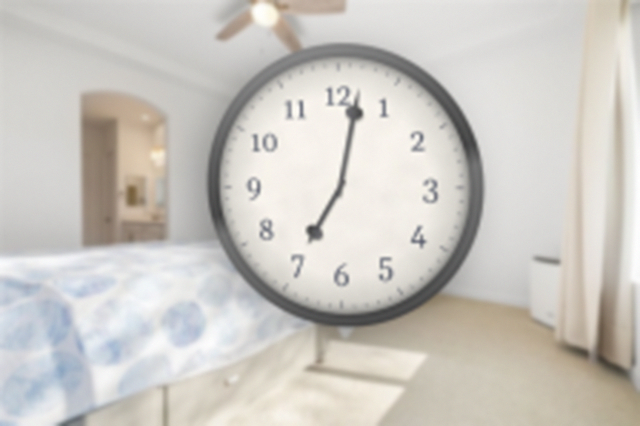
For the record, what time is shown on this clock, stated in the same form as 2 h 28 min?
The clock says 7 h 02 min
